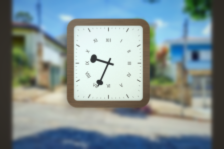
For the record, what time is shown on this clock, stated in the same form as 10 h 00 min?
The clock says 9 h 34 min
